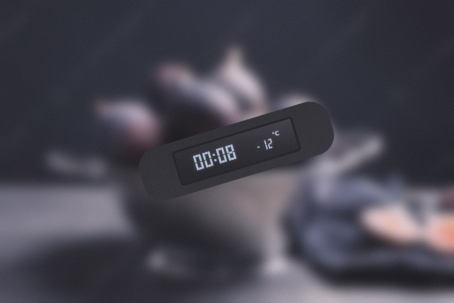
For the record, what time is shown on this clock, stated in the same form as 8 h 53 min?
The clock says 0 h 08 min
